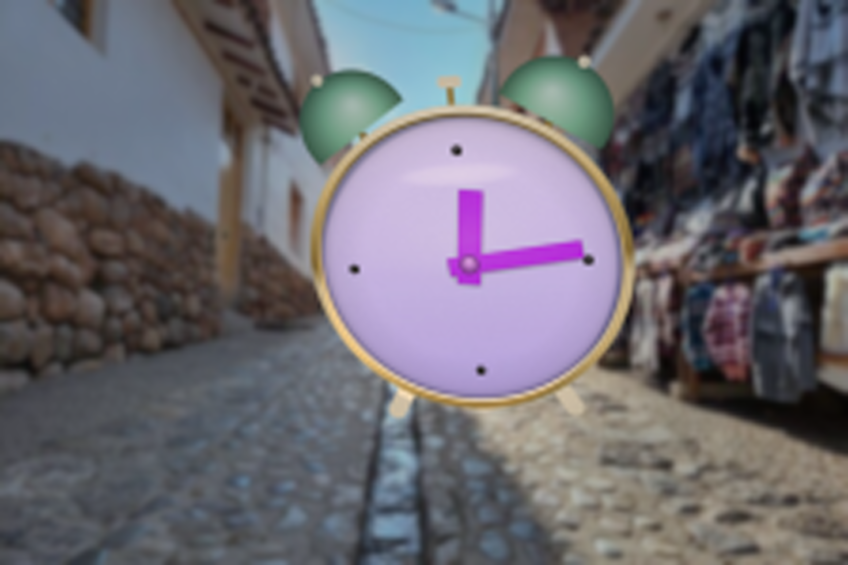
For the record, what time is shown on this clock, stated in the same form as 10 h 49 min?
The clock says 12 h 14 min
